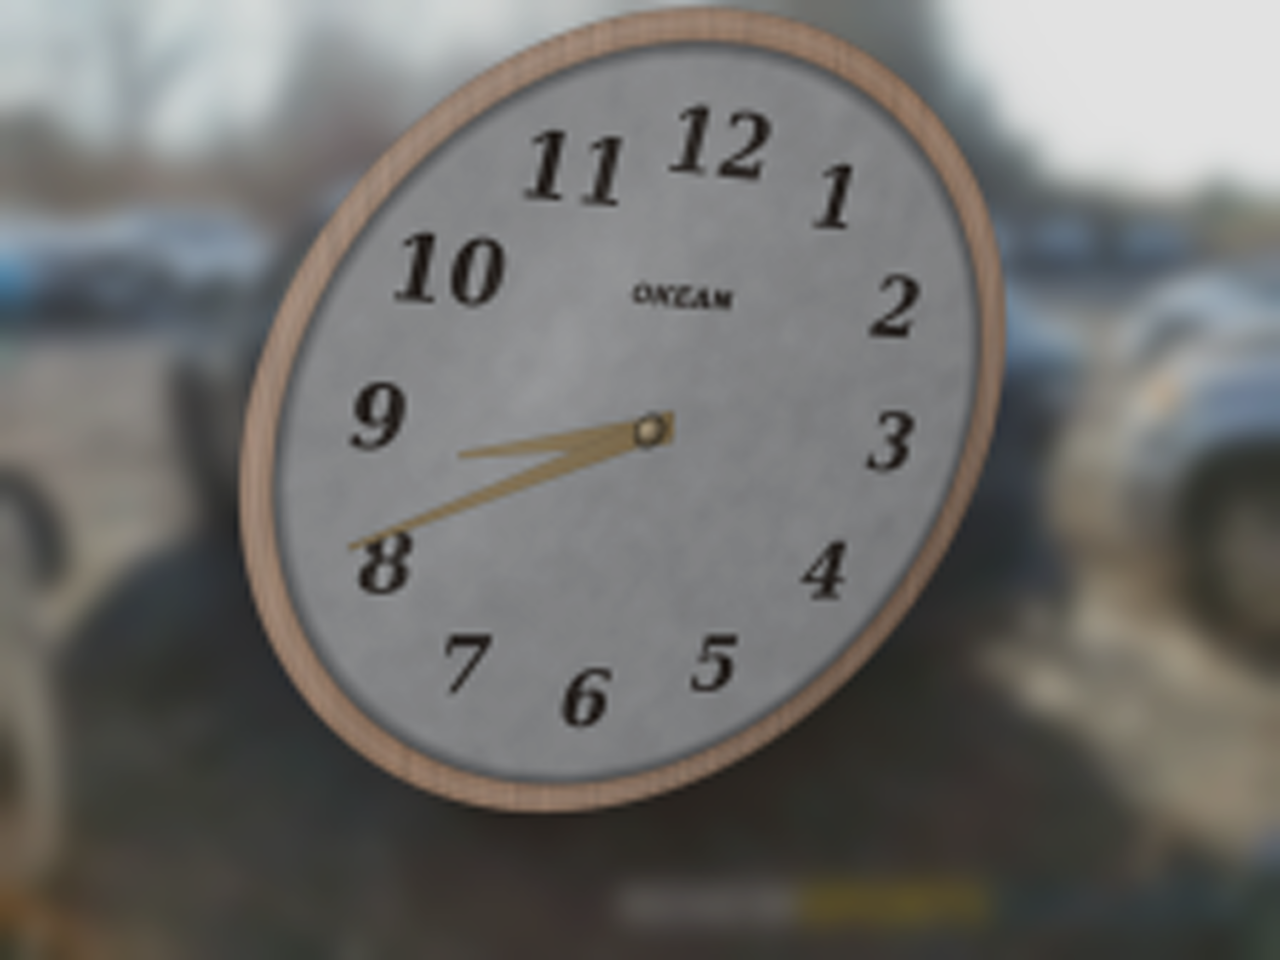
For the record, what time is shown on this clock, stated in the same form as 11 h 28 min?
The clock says 8 h 41 min
